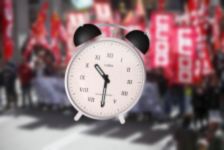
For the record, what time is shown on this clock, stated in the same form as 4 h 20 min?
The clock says 10 h 30 min
